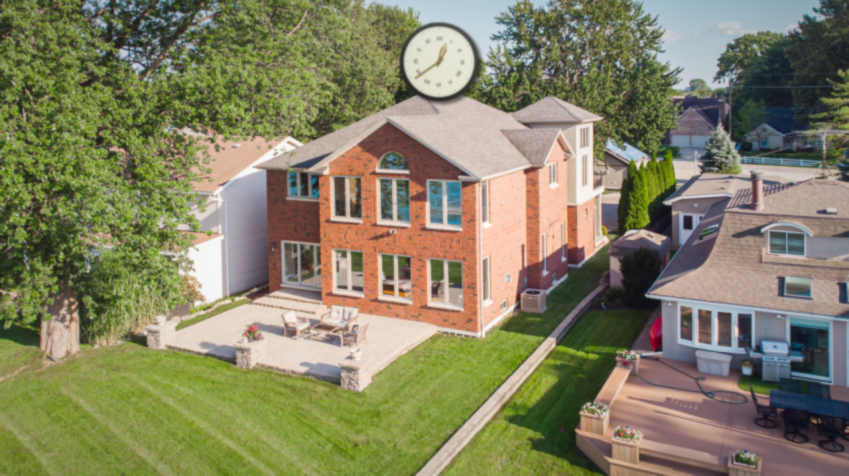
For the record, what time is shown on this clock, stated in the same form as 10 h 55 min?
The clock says 12 h 39 min
